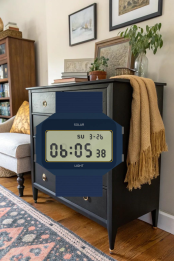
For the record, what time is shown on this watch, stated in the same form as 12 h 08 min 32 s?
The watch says 6 h 05 min 38 s
